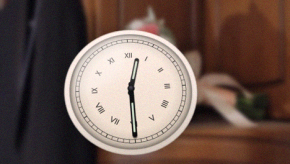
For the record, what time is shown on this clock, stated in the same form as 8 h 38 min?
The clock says 12 h 30 min
